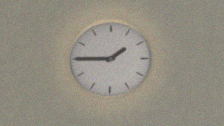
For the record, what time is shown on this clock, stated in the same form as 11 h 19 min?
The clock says 1 h 45 min
